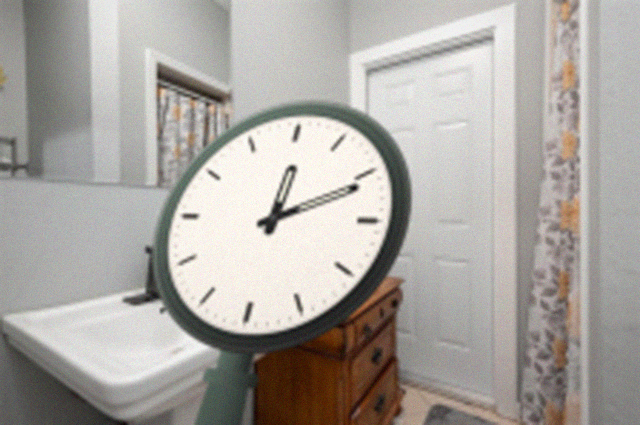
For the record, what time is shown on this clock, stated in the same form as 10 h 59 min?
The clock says 12 h 11 min
